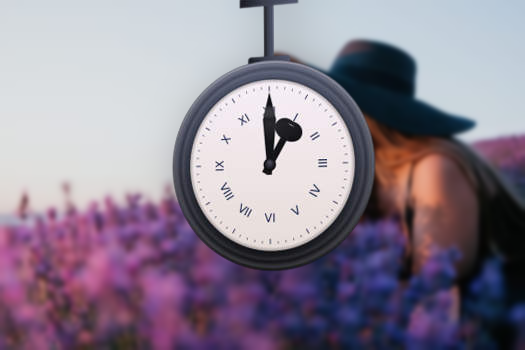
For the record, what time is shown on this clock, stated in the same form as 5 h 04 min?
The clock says 1 h 00 min
